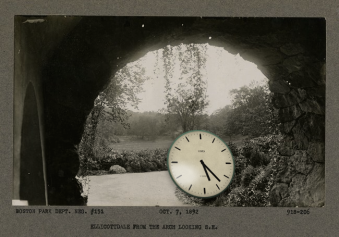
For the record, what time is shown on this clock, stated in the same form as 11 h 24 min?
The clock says 5 h 23 min
